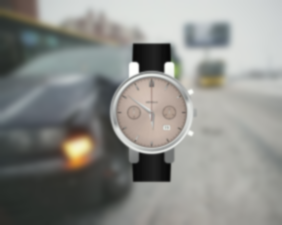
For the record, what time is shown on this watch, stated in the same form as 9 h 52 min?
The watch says 5 h 51 min
